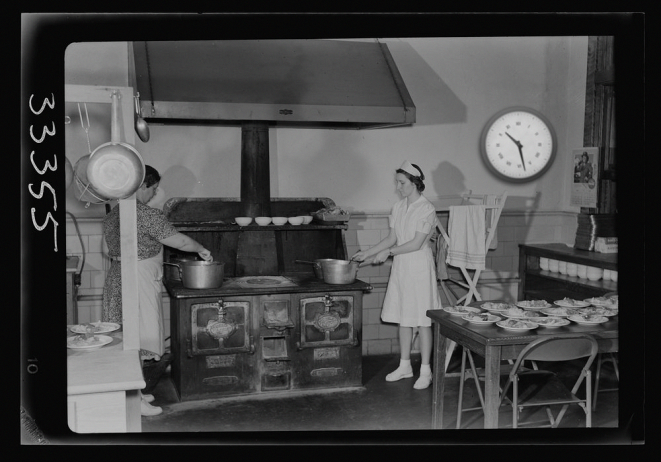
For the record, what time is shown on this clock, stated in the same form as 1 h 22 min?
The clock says 10 h 28 min
